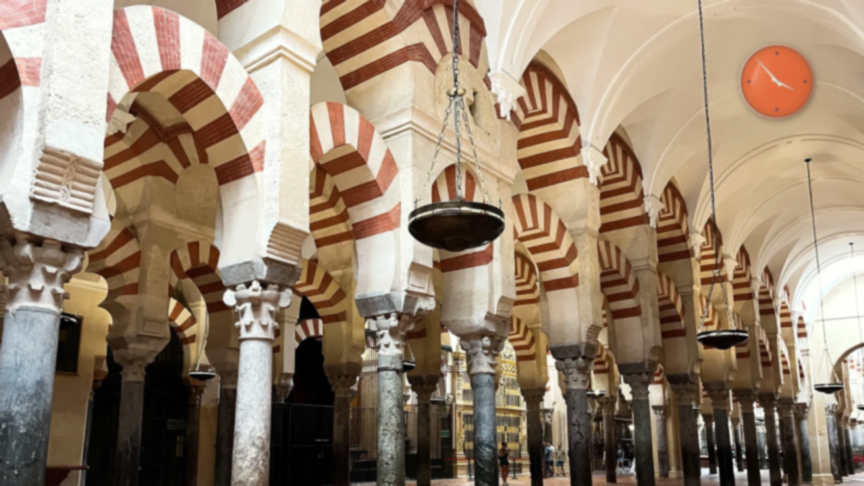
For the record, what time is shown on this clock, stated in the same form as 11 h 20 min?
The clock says 3 h 53 min
